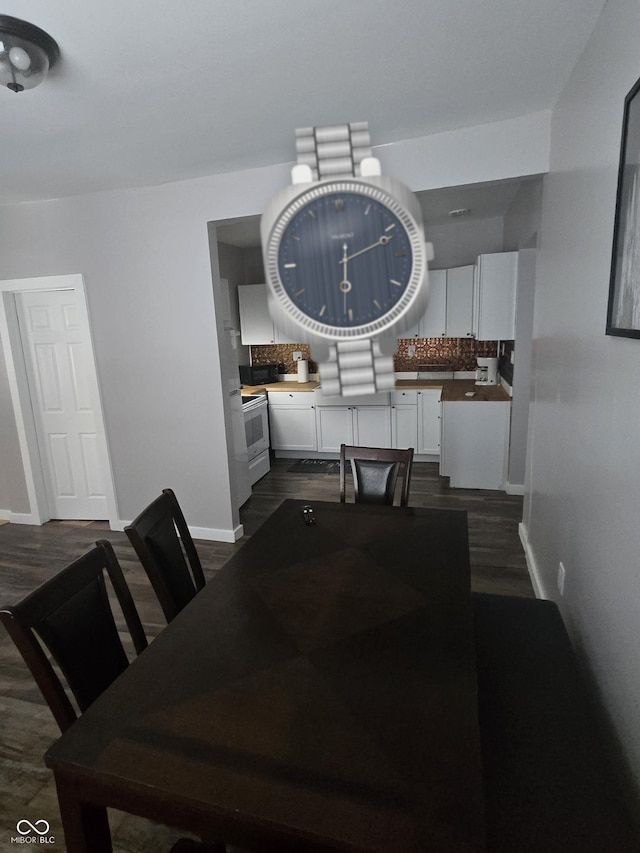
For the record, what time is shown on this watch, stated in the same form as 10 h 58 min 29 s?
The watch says 6 h 11 min 31 s
